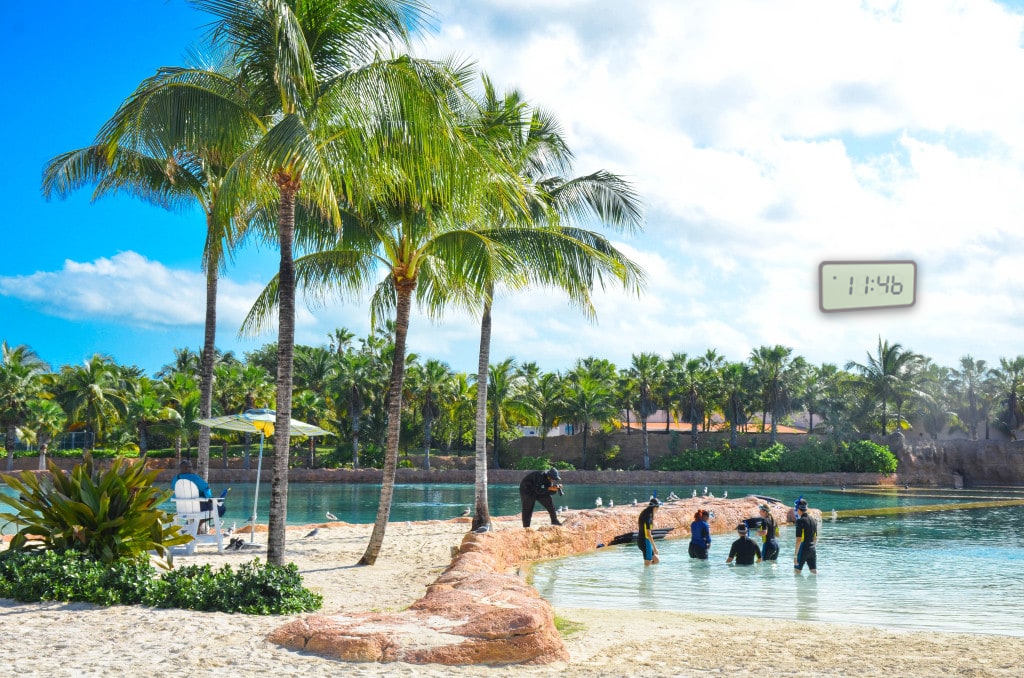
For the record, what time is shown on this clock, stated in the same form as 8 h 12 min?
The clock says 11 h 46 min
